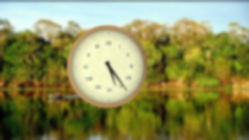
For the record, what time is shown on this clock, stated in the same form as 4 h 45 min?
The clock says 5 h 24 min
